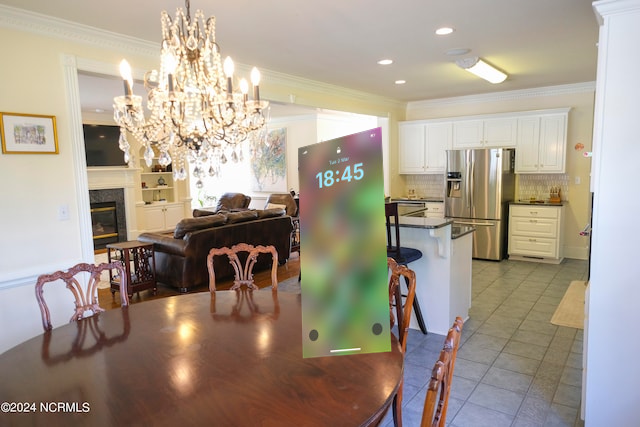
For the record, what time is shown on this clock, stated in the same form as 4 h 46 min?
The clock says 18 h 45 min
